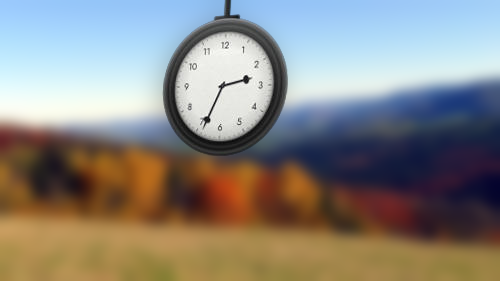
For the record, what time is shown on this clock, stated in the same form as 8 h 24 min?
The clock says 2 h 34 min
